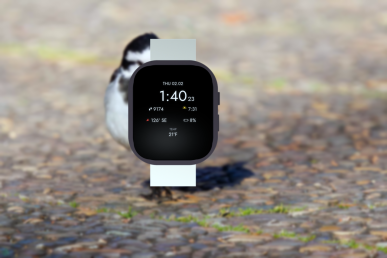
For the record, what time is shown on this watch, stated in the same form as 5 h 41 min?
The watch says 1 h 40 min
